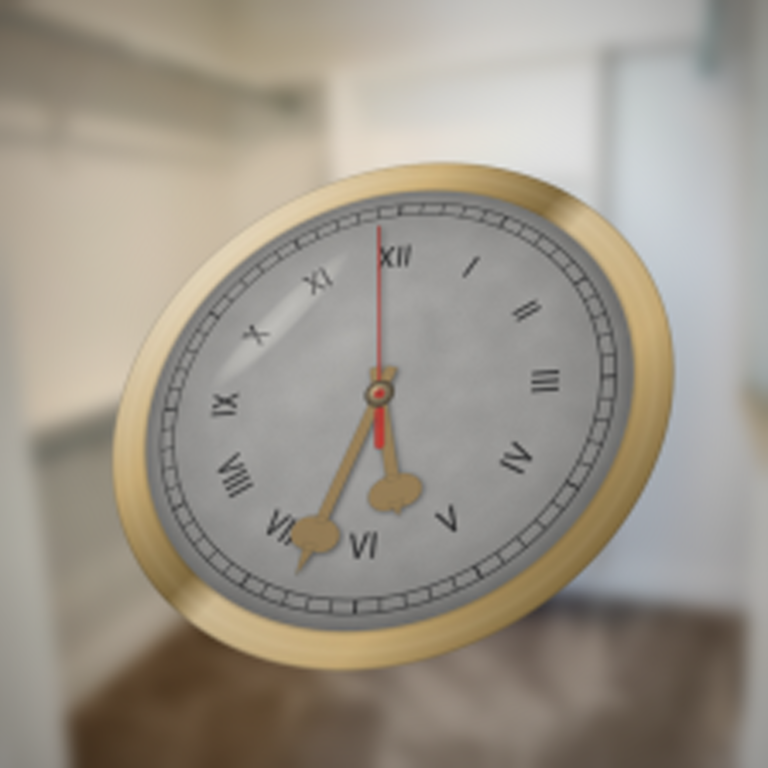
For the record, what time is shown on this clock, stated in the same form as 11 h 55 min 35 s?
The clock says 5 h 32 min 59 s
